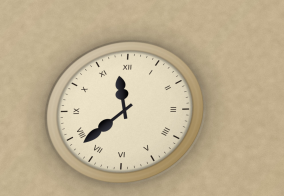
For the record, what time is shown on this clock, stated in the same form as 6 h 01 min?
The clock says 11 h 38 min
